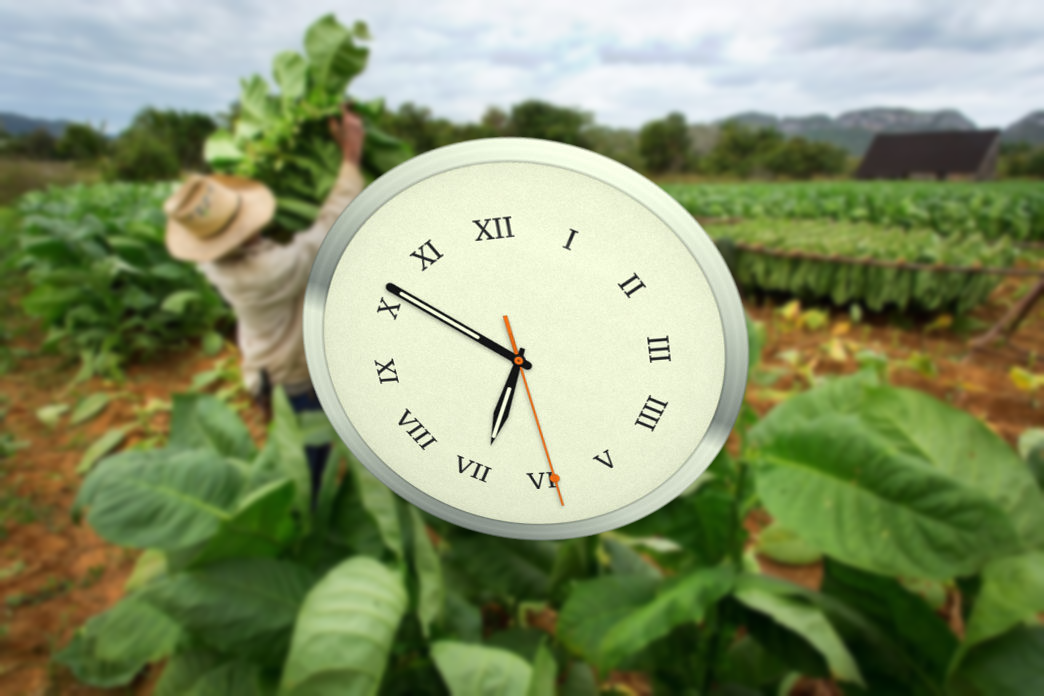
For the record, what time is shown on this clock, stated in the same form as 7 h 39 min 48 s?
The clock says 6 h 51 min 29 s
